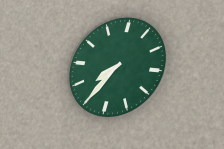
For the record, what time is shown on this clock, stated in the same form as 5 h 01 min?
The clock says 7 h 35 min
